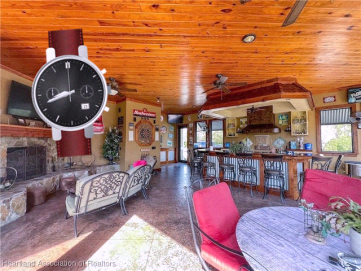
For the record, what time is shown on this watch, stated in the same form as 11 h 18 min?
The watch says 8 h 42 min
